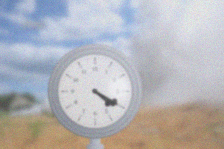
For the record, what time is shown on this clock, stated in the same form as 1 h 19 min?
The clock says 4 h 20 min
